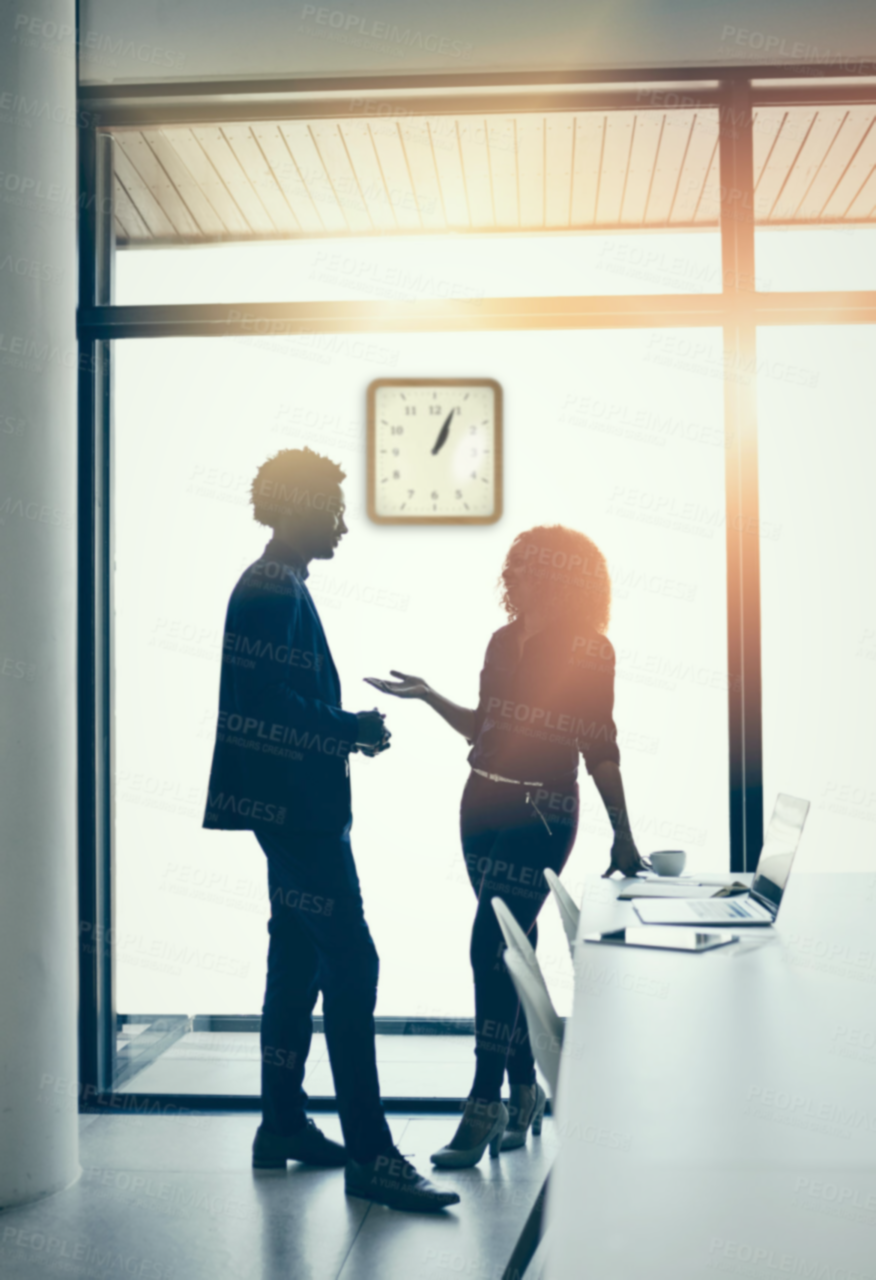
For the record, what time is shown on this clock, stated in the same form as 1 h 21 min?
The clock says 1 h 04 min
